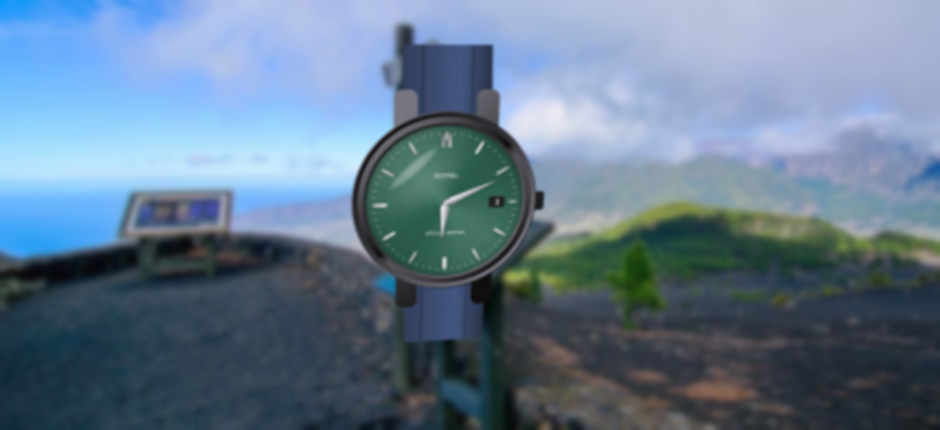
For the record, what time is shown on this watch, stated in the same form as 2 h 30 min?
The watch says 6 h 11 min
